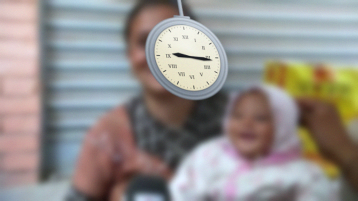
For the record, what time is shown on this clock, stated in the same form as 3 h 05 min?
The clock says 9 h 16 min
